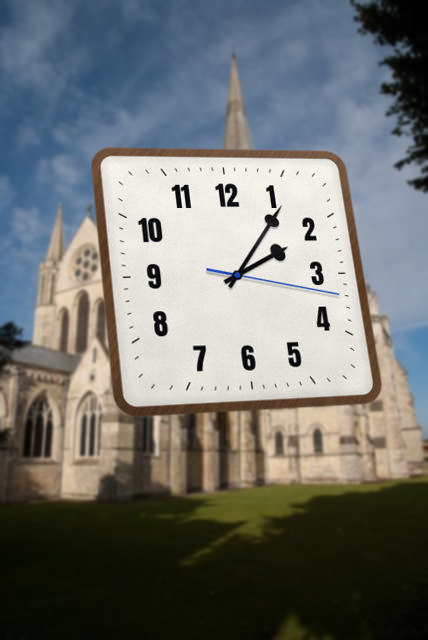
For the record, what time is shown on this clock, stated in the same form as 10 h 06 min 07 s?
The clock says 2 h 06 min 17 s
